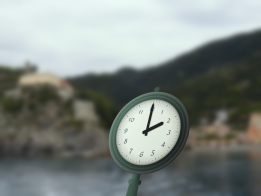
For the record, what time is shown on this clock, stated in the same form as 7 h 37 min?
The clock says 2 h 00 min
